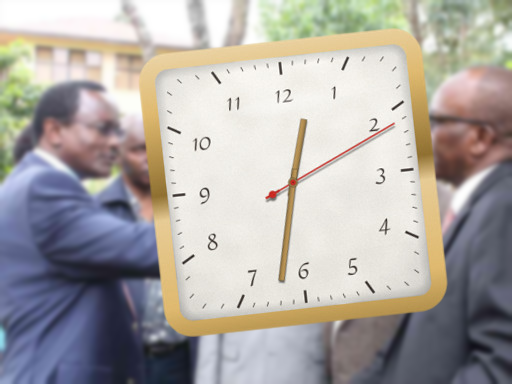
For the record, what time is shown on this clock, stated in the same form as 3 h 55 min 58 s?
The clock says 12 h 32 min 11 s
